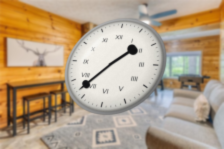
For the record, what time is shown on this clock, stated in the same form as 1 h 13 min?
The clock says 1 h 37 min
